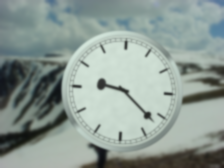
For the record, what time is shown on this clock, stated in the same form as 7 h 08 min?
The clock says 9 h 22 min
